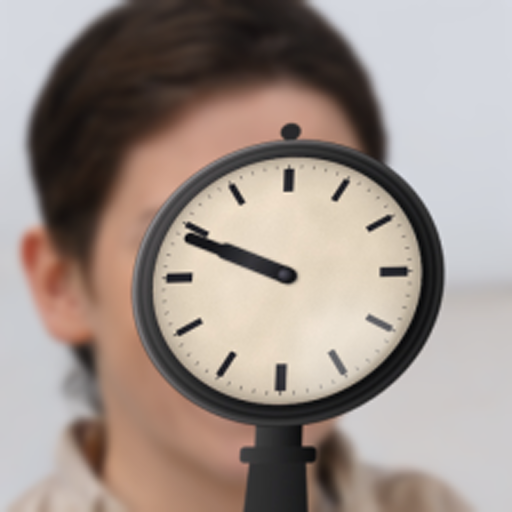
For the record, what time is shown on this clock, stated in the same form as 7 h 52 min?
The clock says 9 h 49 min
